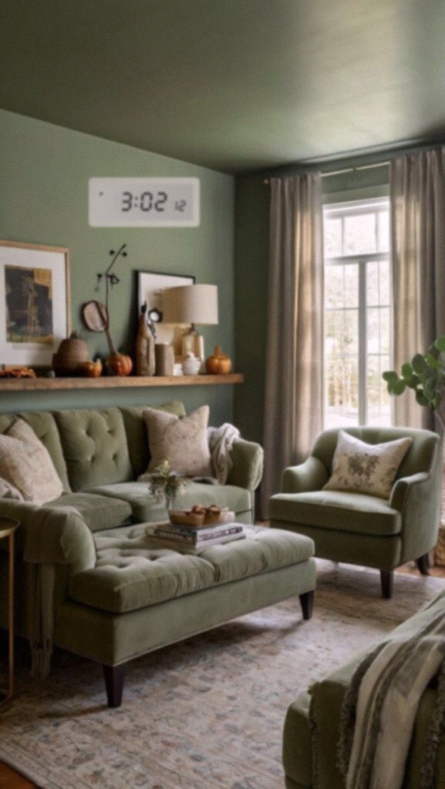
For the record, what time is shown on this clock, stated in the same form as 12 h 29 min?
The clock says 3 h 02 min
